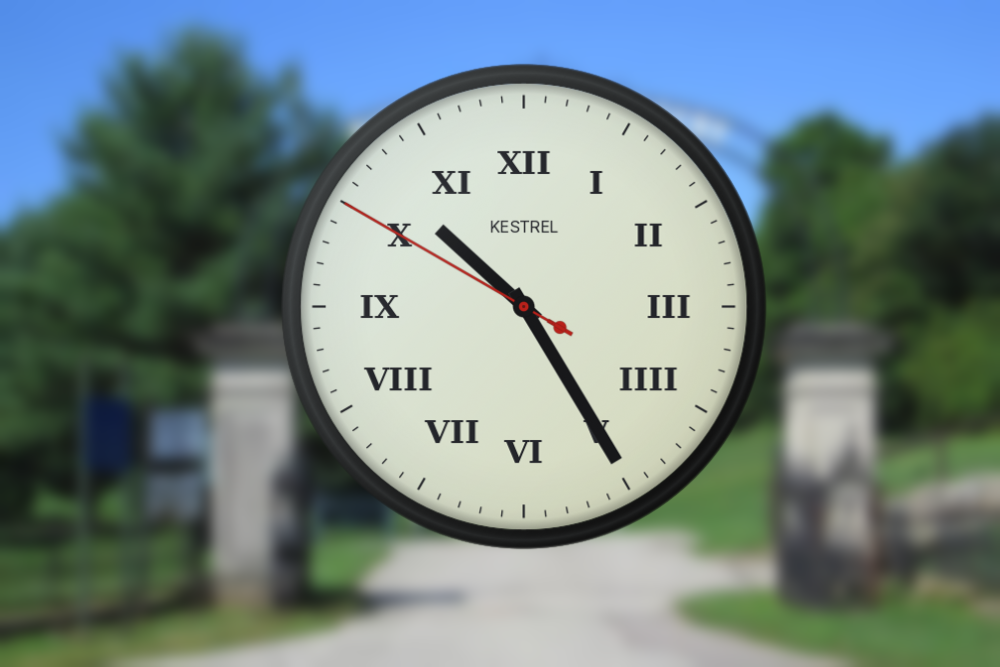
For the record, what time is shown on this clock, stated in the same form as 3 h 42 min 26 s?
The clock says 10 h 24 min 50 s
